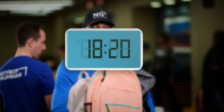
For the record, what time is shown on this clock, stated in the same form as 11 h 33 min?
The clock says 18 h 20 min
